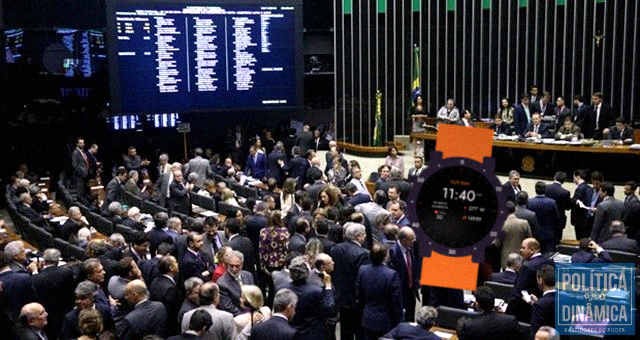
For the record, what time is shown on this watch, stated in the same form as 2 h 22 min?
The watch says 11 h 40 min
